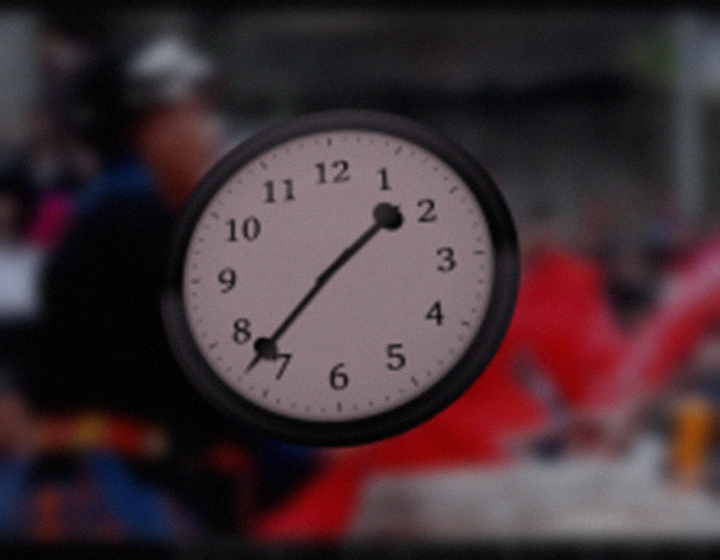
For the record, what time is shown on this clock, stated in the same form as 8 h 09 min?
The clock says 1 h 37 min
